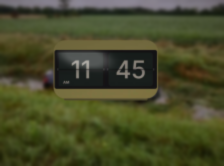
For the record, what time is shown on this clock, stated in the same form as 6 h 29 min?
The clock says 11 h 45 min
